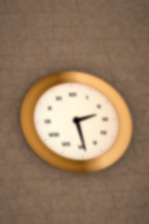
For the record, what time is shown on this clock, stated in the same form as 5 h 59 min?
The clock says 2 h 29 min
